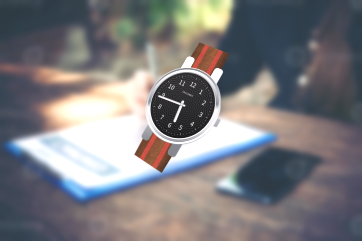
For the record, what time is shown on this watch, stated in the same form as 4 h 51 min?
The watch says 5 h 44 min
